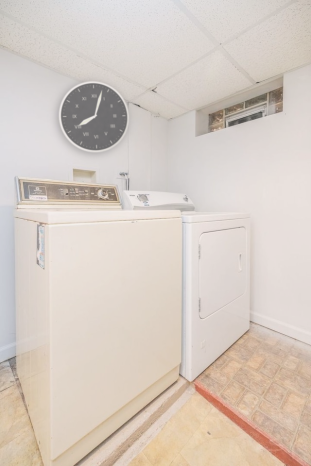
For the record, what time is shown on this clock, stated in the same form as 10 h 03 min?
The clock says 8 h 03 min
